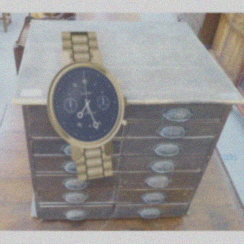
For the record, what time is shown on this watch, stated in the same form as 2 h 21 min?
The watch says 7 h 27 min
